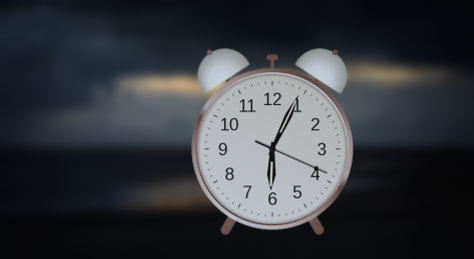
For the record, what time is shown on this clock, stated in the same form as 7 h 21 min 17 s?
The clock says 6 h 04 min 19 s
